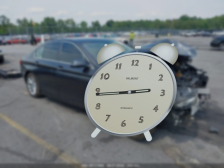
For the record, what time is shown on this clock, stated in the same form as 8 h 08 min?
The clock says 2 h 44 min
